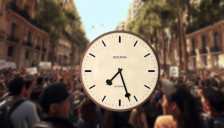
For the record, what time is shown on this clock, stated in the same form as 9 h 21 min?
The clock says 7 h 27 min
